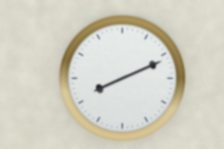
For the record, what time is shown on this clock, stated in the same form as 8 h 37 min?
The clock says 8 h 11 min
